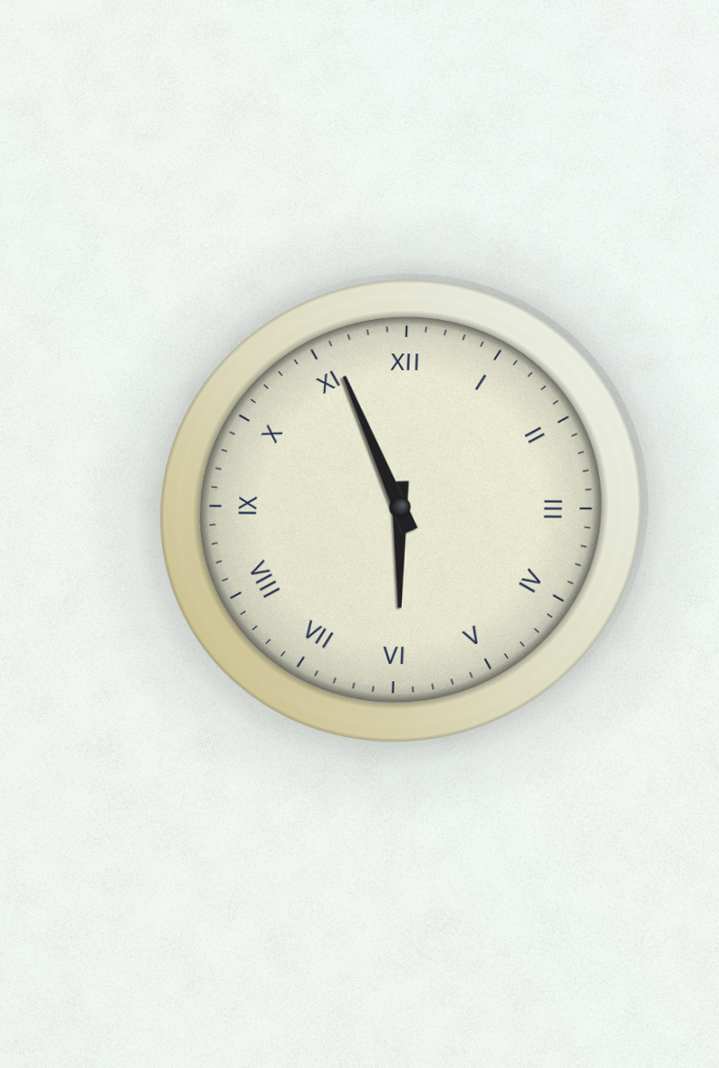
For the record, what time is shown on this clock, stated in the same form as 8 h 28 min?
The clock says 5 h 56 min
